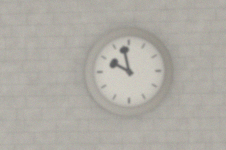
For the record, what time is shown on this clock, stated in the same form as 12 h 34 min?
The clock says 9 h 58 min
